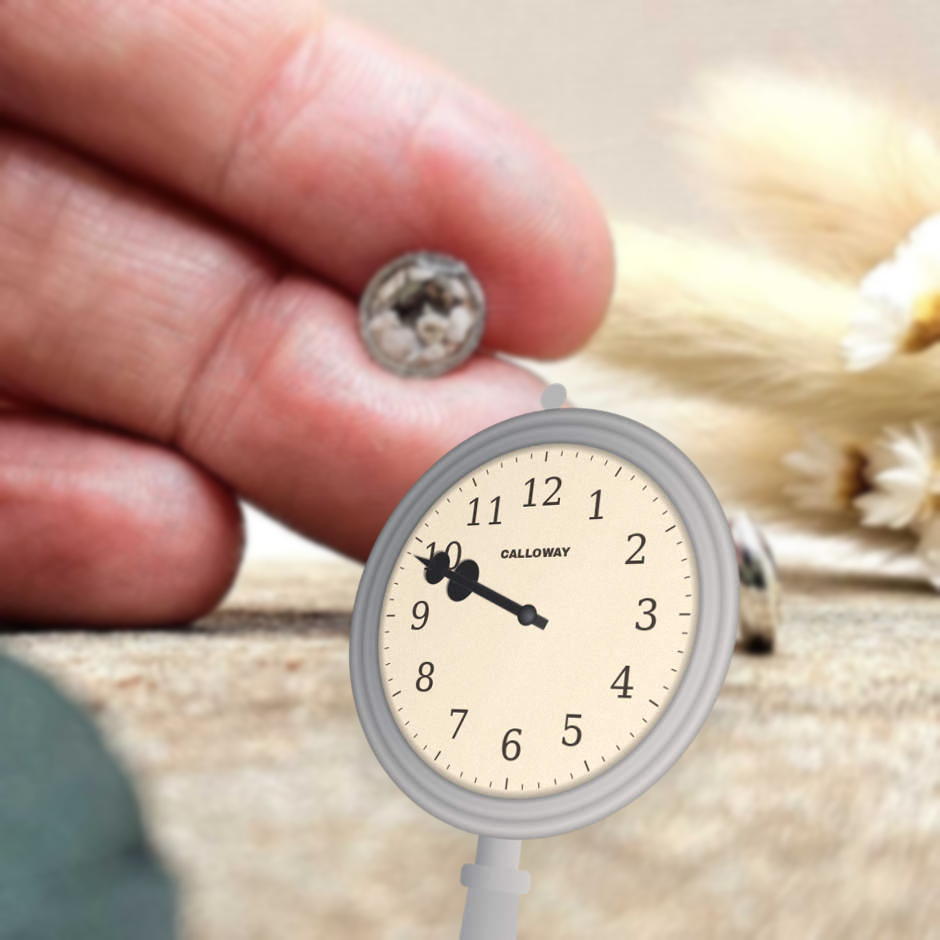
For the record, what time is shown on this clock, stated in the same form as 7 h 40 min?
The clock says 9 h 49 min
